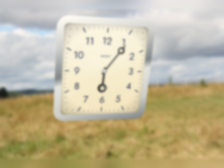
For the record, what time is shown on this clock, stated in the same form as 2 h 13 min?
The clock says 6 h 06 min
